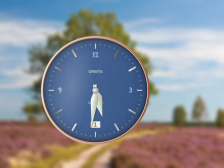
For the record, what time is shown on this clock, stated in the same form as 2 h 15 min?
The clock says 5 h 31 min
